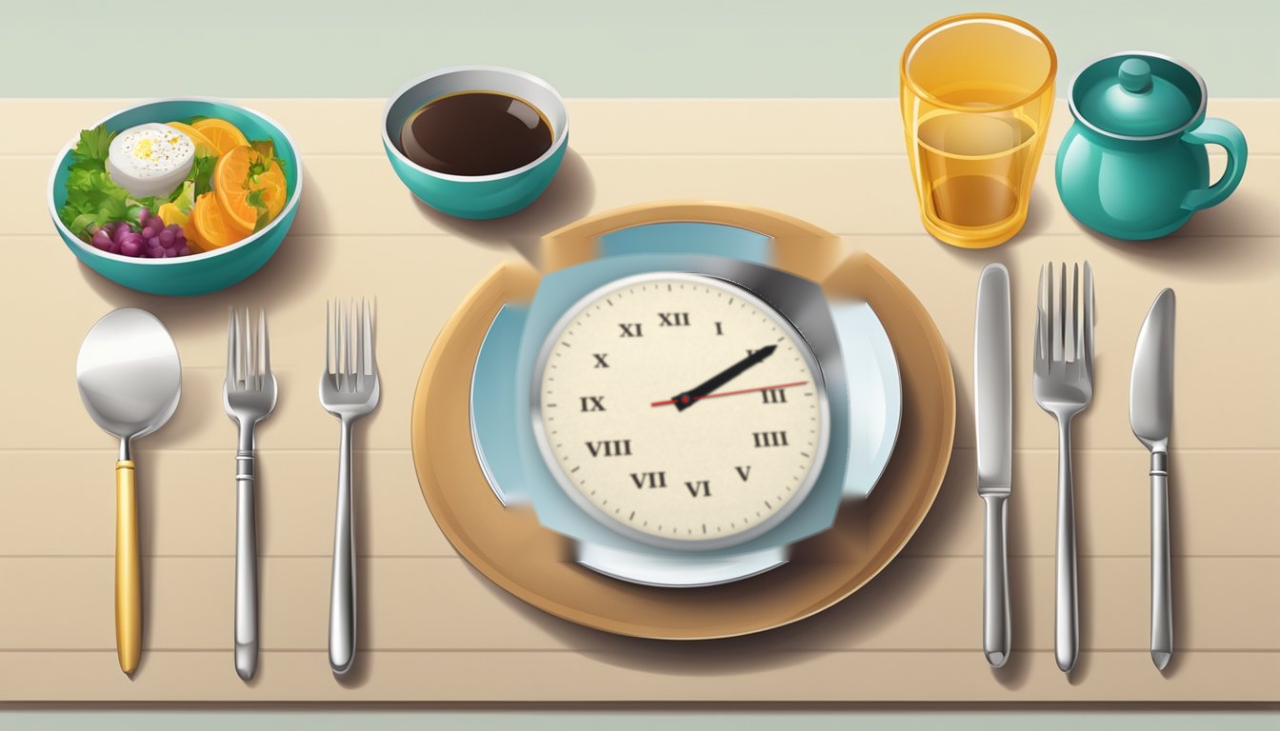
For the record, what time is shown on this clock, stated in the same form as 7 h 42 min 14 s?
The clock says 2 h 10 min 14 s
